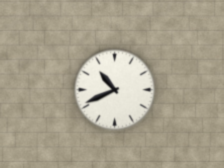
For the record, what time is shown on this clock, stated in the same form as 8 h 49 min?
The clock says 10 h 41 min
